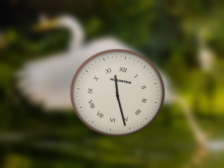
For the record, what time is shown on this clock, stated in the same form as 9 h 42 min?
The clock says 11 h 26 min
